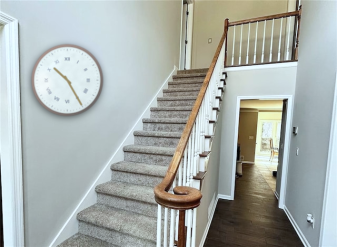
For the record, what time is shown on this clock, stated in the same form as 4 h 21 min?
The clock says 10 h 25 min
